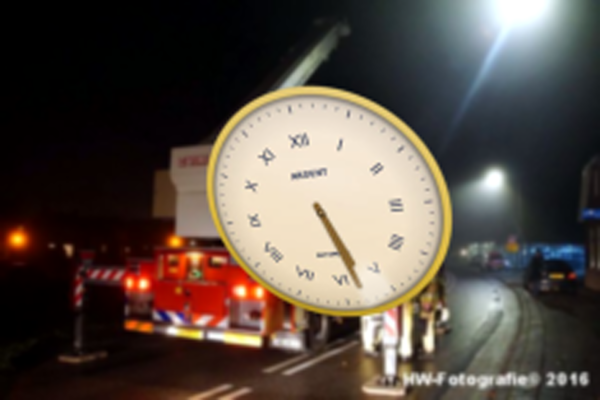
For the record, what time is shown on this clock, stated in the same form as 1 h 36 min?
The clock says 5 h 28 min
